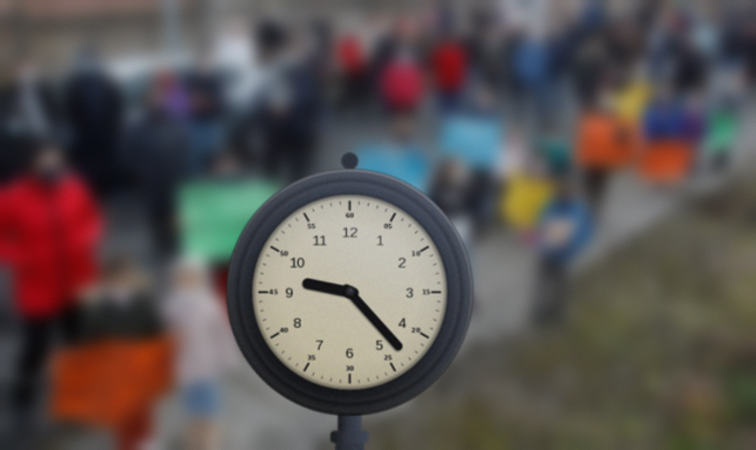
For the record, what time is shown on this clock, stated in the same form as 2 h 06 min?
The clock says 9 h 23 min
